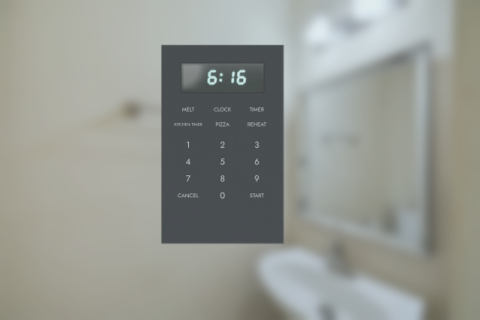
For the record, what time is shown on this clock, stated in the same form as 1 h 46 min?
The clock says 6 h 16 min
